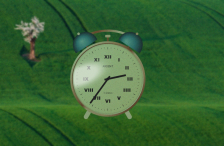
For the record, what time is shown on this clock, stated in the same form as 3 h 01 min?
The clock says 2 h 36 min
